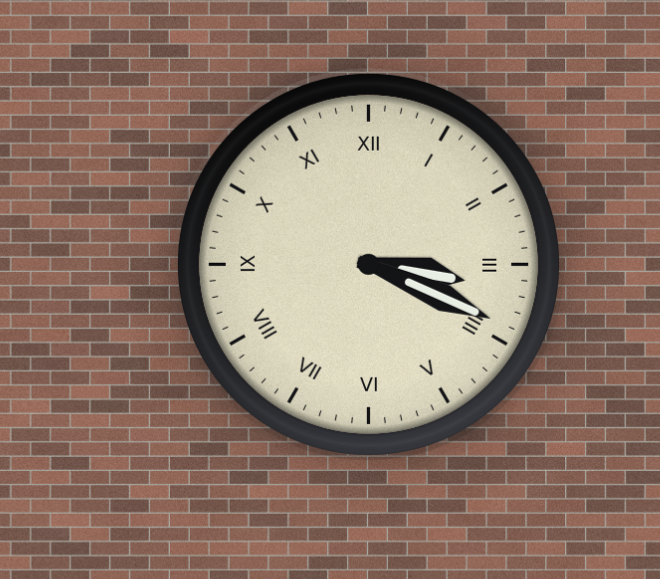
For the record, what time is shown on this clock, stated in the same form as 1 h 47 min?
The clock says 3 h 19 min
